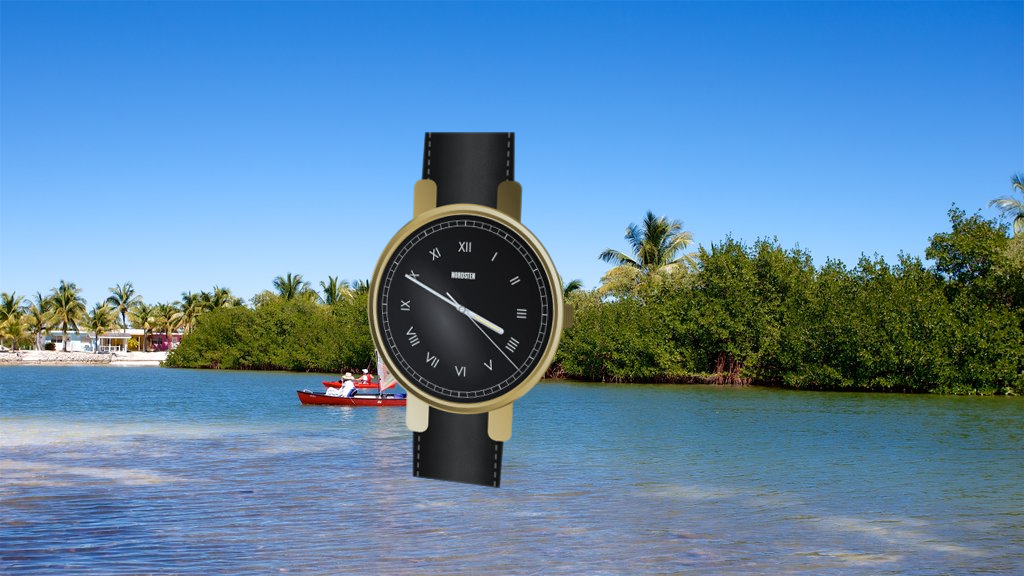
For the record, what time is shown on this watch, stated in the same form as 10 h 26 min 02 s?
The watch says 3 h 49 min 22 s
